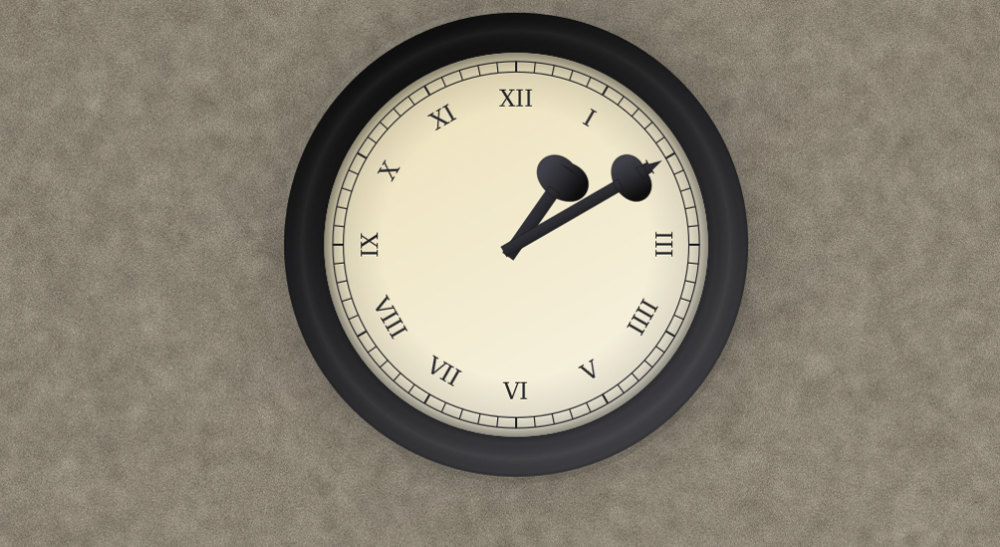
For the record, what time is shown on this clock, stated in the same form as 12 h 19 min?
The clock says 1 h 10 min
